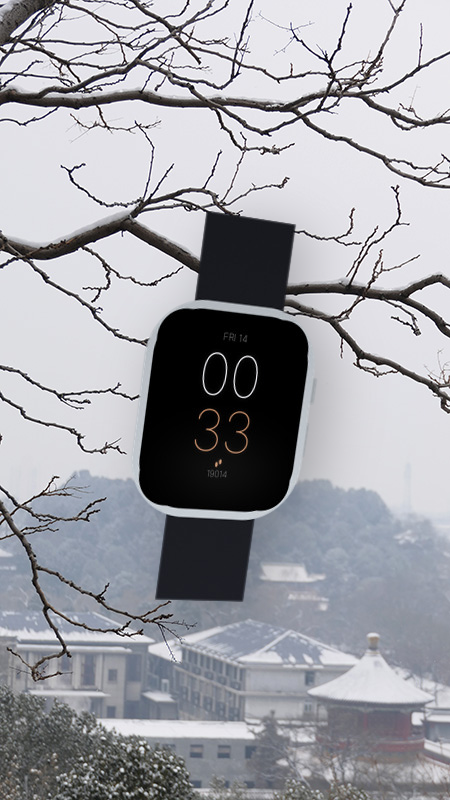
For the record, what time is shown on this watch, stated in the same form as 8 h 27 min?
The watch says 0 h 33 min
